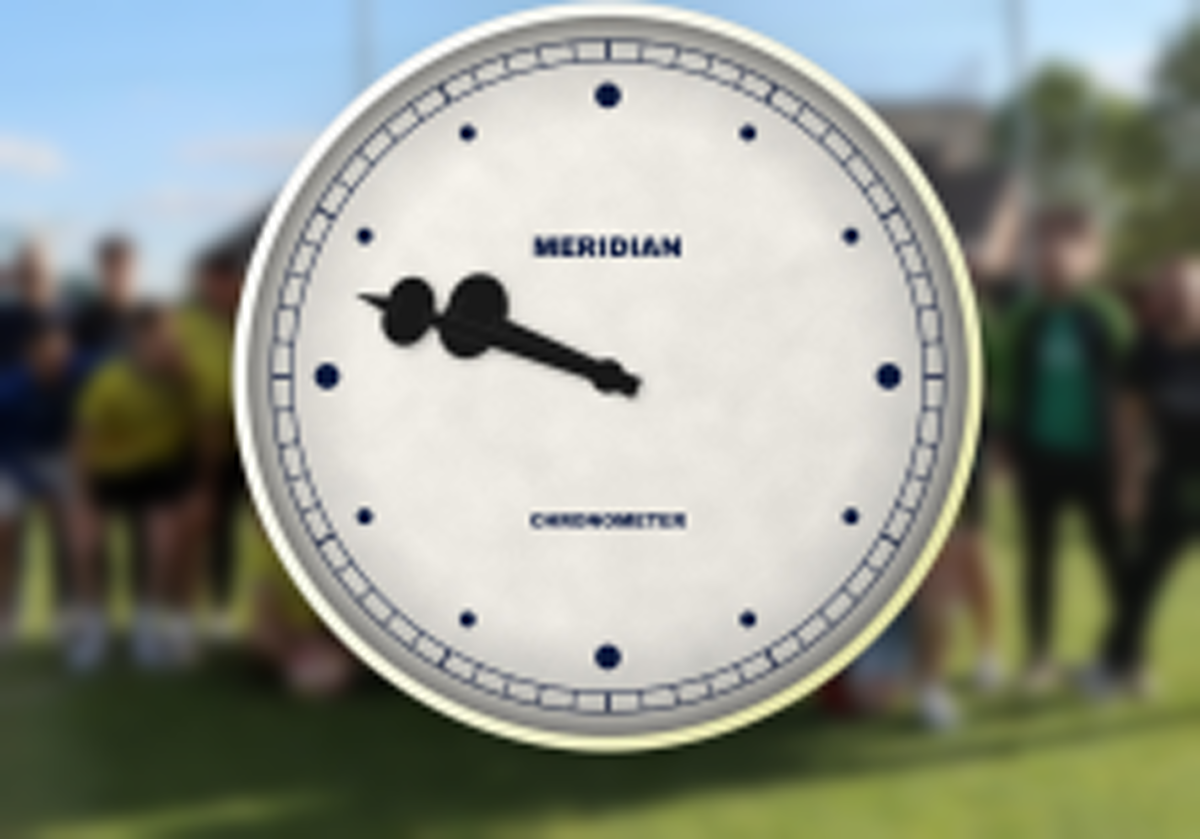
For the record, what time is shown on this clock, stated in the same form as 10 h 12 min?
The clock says 9 h 48 min
